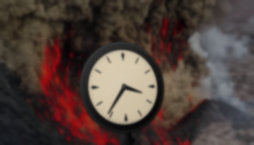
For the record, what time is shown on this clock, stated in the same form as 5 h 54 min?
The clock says 3 h 36 min
